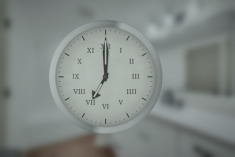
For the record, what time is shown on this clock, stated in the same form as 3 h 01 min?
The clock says 7 h 00 min
